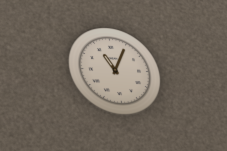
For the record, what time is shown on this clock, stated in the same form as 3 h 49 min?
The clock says 11 h 05 min
